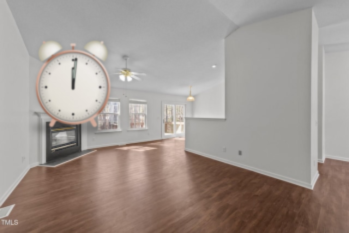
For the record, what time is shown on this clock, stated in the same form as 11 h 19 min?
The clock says 12 h 01 min
